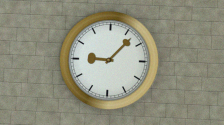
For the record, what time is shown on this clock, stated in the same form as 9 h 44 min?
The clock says 9 h 07 min
